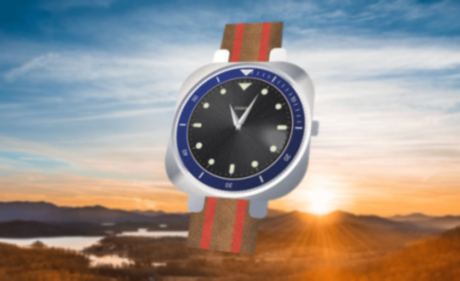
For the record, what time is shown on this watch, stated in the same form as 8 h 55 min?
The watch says 11 h 04 min
